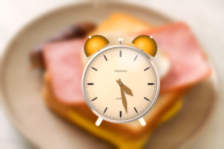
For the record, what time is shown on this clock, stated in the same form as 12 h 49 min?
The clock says 4 h 28 min
